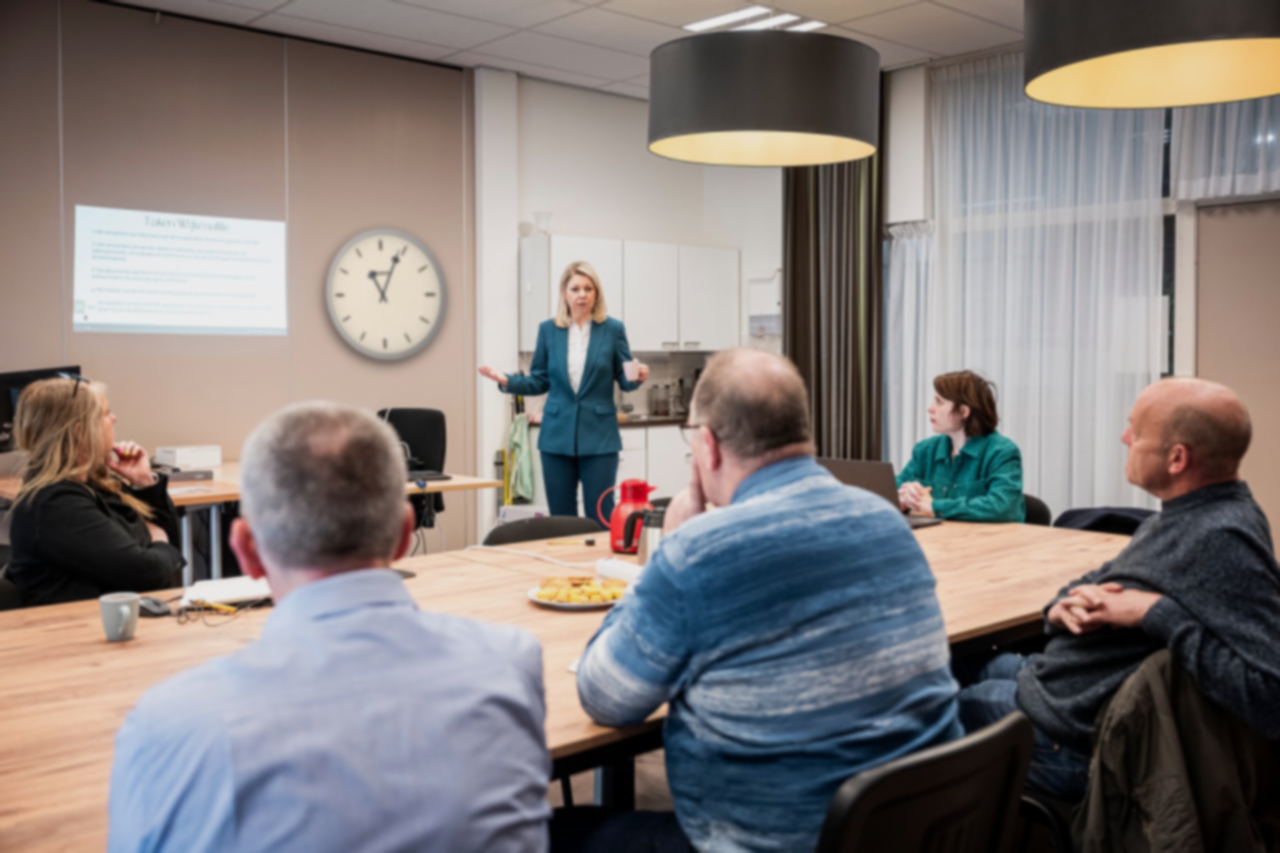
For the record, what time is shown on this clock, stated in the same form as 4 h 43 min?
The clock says 11 h 04 min
